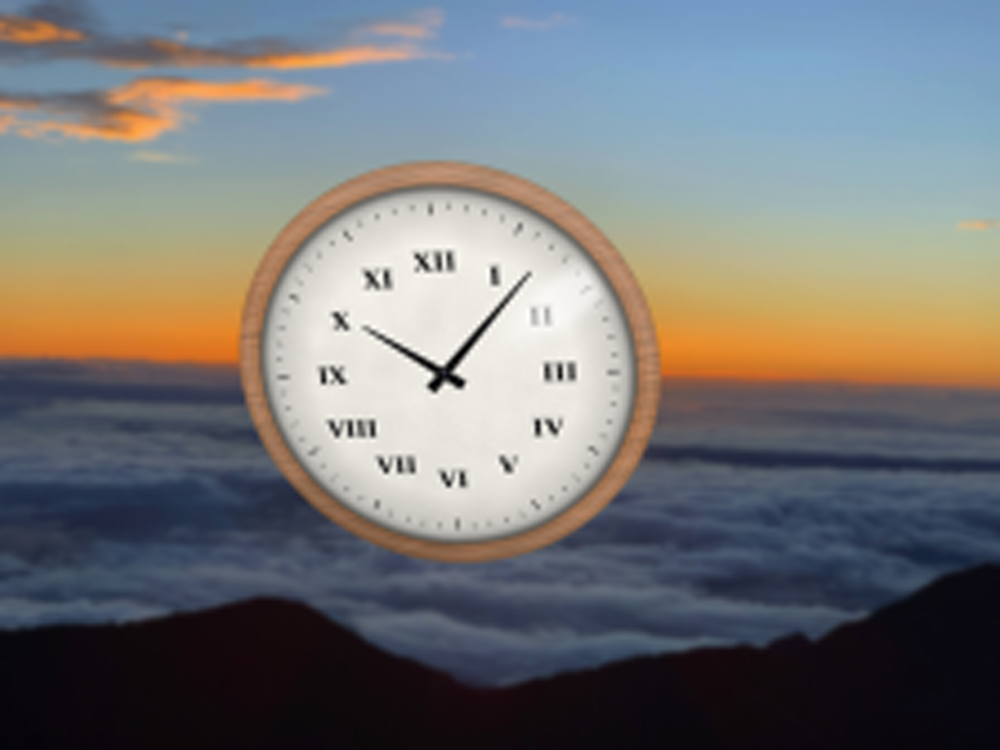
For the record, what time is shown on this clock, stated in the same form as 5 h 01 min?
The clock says 10 h 07 min
